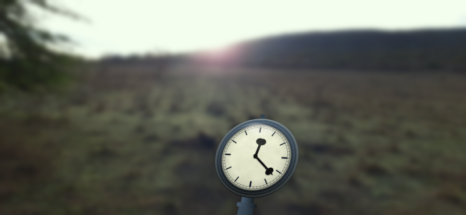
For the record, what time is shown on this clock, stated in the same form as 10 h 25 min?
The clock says 12 h 22 min
